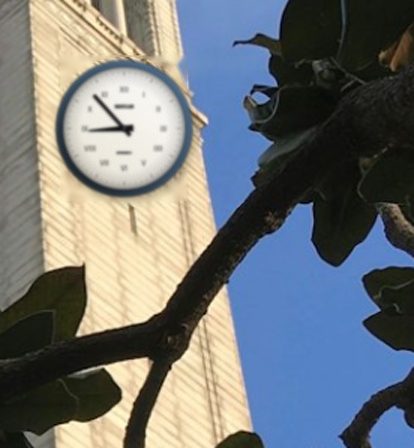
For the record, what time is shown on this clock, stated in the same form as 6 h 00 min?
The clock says 8 h 53 min
